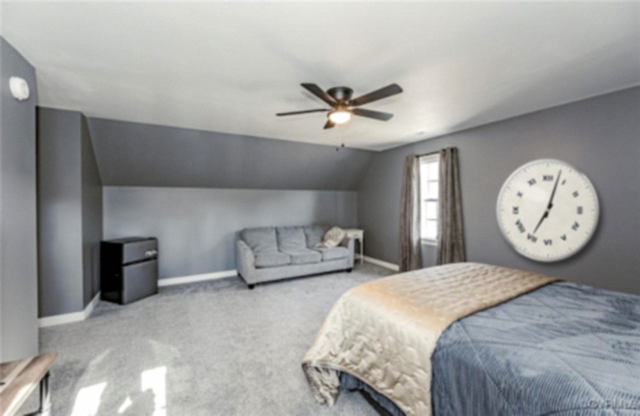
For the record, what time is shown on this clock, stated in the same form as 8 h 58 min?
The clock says 7 h 03 min
